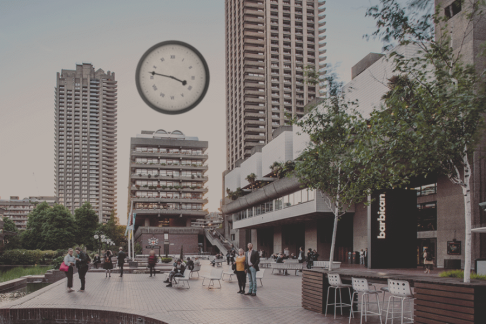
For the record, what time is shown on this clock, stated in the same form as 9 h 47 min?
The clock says 3 h 47 min
